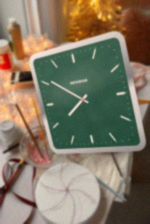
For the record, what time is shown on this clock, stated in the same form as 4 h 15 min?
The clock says 7 h 51 min
